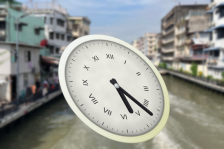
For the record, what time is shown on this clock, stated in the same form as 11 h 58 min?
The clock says 5 h 22 min
